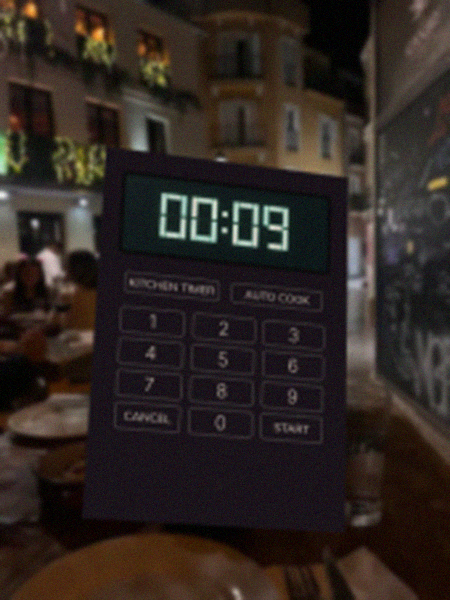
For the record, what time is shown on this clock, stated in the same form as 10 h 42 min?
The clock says 0 h 09 min
